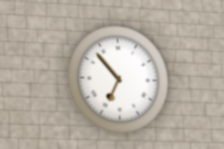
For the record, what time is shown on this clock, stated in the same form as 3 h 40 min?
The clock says 6 h 53 min
